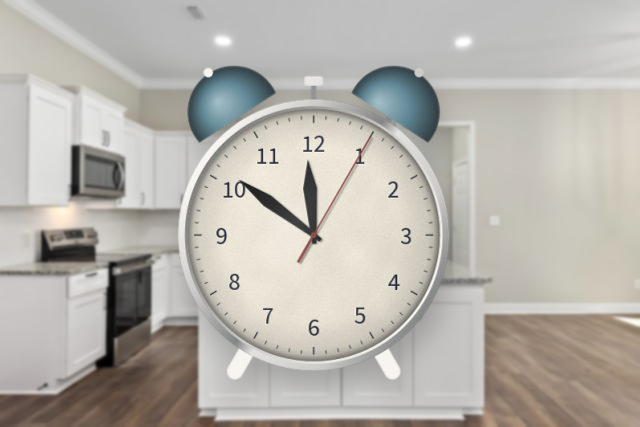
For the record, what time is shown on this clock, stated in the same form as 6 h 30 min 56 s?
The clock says 11 h 51 min 05 s
